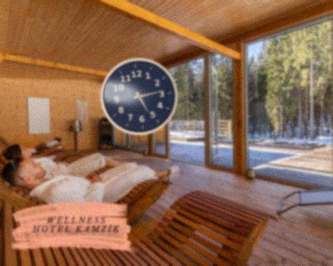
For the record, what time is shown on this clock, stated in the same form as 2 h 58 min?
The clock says 5 h 14 min
